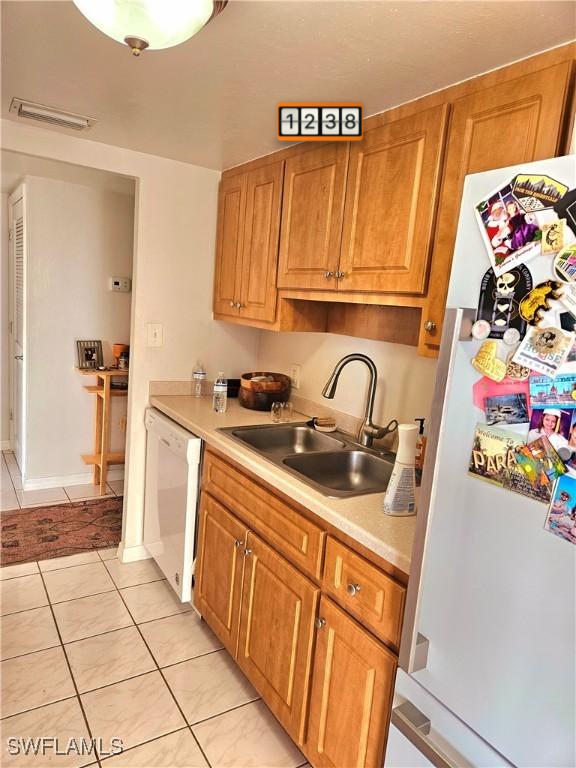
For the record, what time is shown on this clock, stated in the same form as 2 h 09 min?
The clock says 12 h 38 min
